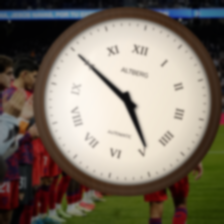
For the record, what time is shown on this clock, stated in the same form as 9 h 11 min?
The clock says 4 h 50 min
